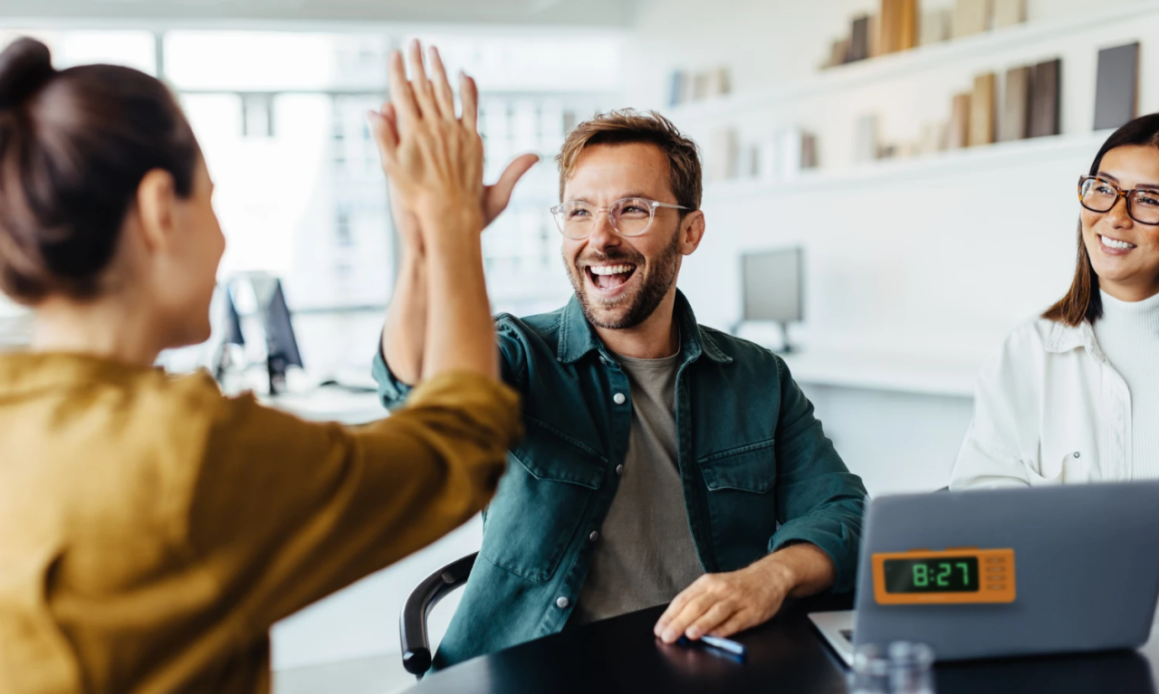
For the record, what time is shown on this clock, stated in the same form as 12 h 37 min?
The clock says 8 h 27 min
